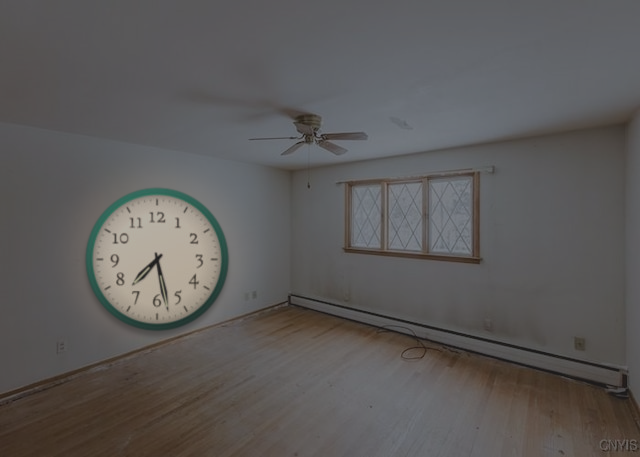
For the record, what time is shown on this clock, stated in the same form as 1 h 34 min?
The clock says 7 h 28 min
